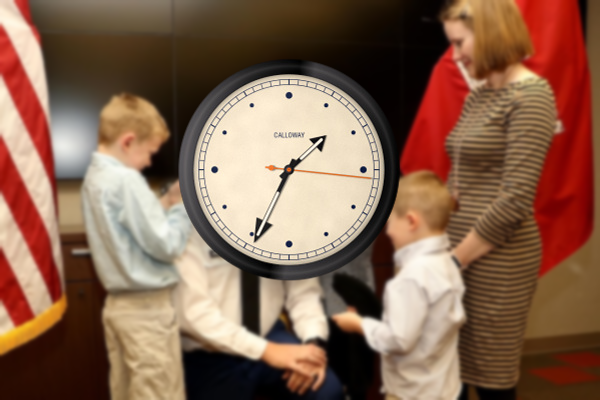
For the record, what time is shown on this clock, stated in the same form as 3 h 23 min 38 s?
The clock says 1 h 34 min 16 s
